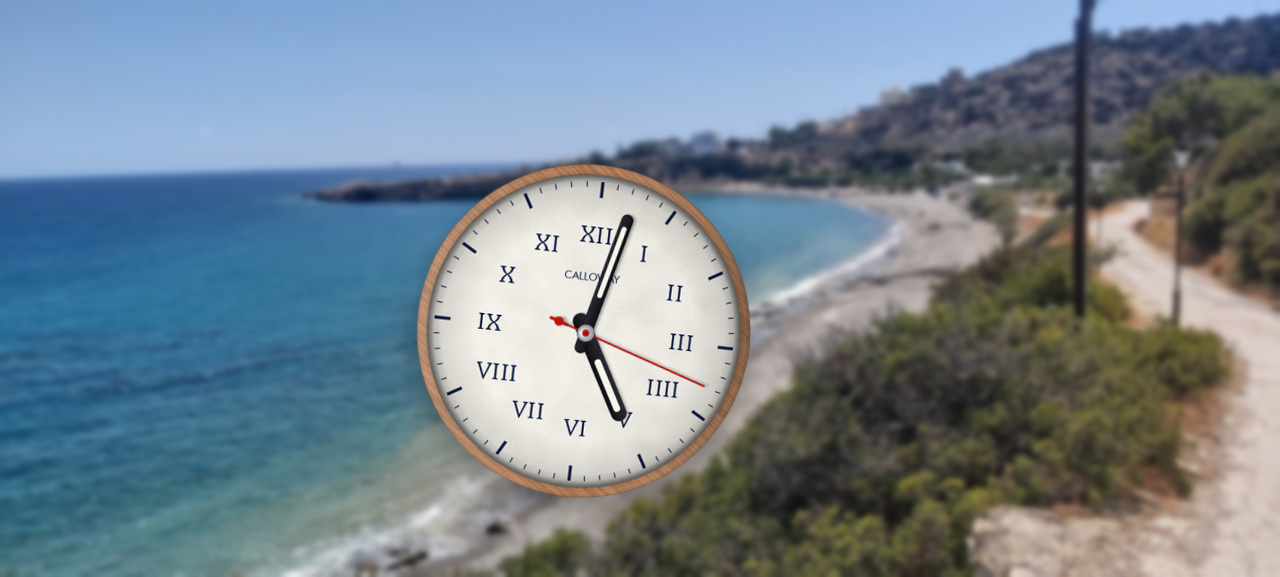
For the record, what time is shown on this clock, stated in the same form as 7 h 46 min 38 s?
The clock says 5 h 02 min 18 s
